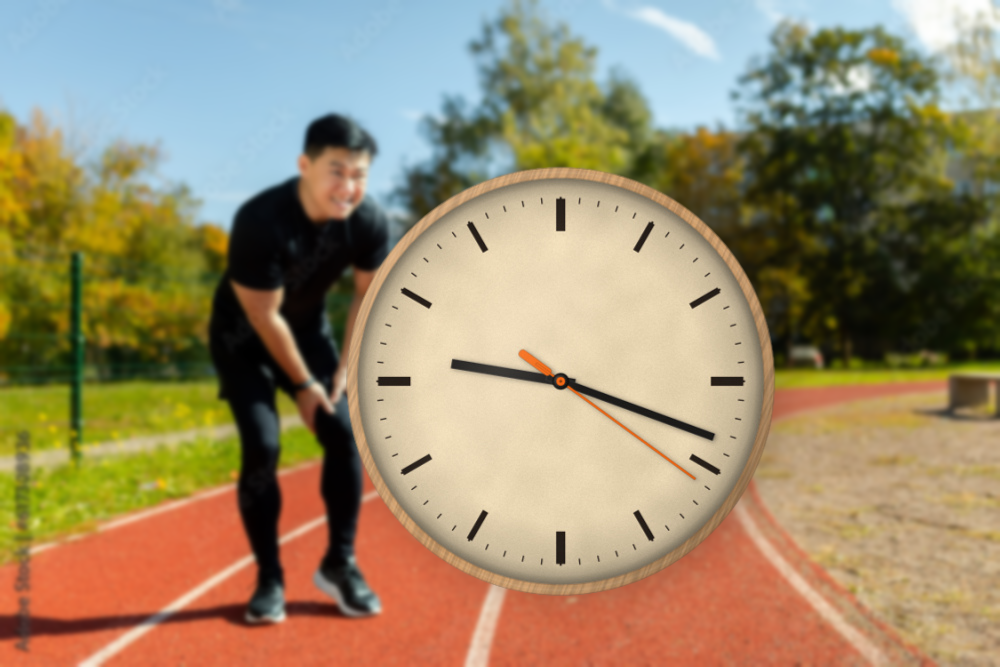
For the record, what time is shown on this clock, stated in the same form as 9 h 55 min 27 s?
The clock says 9 h 18 min 21 s
